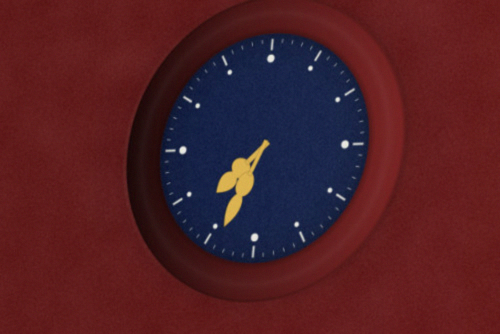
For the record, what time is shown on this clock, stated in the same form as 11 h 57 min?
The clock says 7 h 34 min
